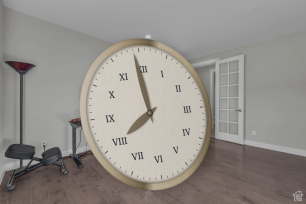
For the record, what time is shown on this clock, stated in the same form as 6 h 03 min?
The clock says 7 h 59 min
